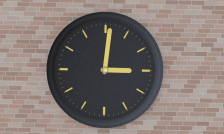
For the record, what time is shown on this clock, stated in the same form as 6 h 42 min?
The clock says 3 h 01 min
